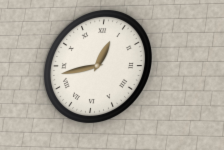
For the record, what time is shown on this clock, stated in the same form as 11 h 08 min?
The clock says 12 h 43 min
